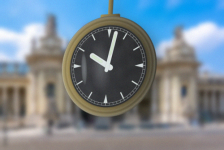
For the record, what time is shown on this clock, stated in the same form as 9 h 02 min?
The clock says 10 h 02 min
